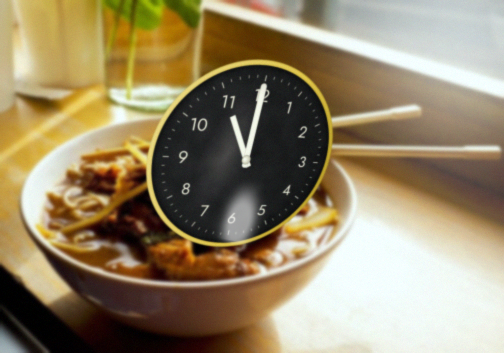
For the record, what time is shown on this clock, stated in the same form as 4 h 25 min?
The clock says 11 h 00 min
